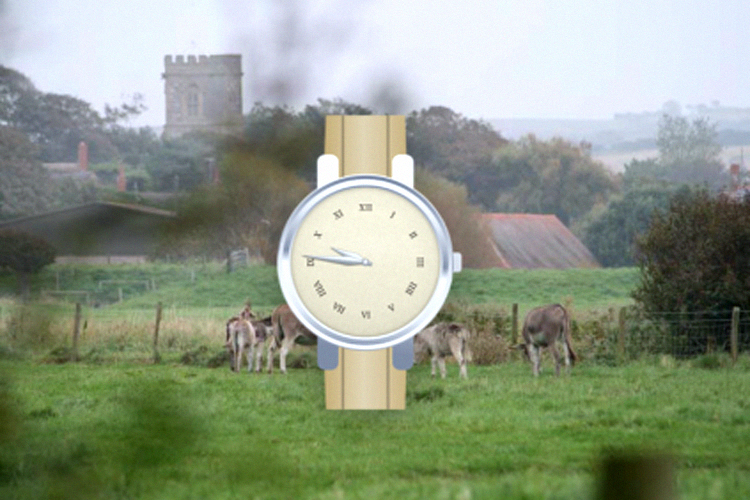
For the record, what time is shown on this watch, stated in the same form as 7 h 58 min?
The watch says 9 h 46 min
